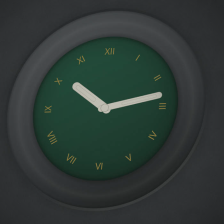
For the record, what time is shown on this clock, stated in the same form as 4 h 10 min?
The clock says 10 h 13 min
